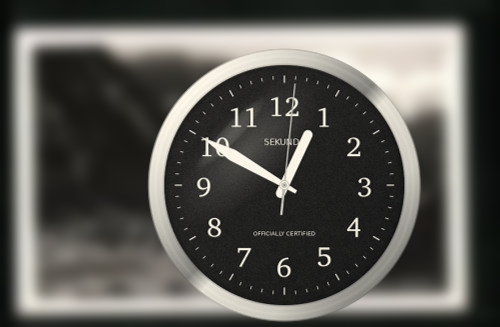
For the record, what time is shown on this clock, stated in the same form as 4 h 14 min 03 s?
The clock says 12 h 50 min 01 s
